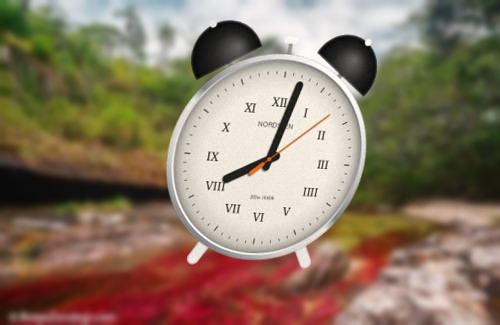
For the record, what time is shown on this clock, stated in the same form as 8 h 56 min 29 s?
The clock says 8 h 02 min 08 s
